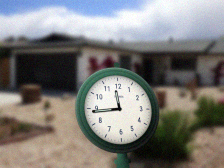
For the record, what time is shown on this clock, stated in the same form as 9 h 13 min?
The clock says 11 h 44 min
